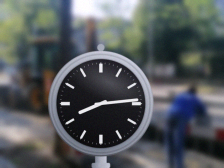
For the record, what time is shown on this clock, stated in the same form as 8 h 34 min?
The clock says 8 h 14 min
